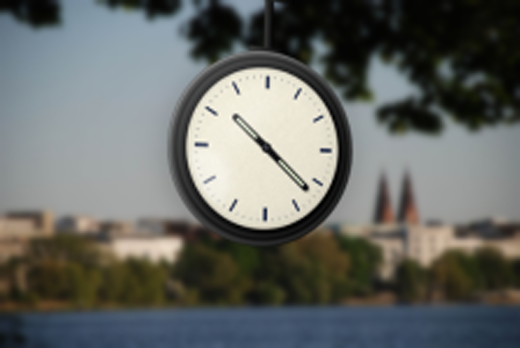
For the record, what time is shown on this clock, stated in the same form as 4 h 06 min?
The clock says 10 h 22 min
